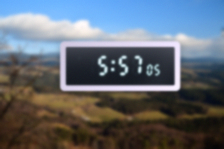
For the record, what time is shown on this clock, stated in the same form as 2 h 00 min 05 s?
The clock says 5 h 57 min 05 s
